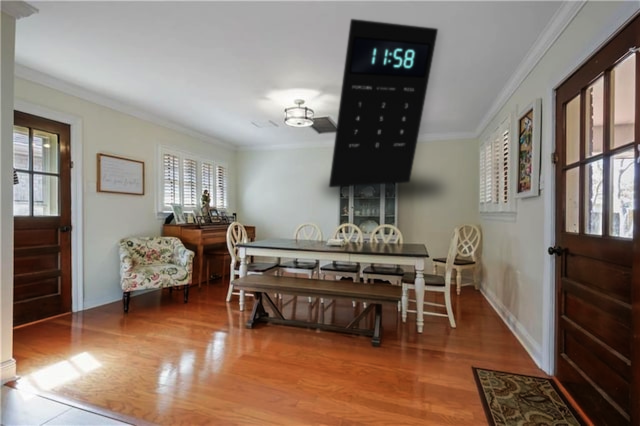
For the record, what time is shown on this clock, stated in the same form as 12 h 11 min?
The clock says 11 h 58 min
